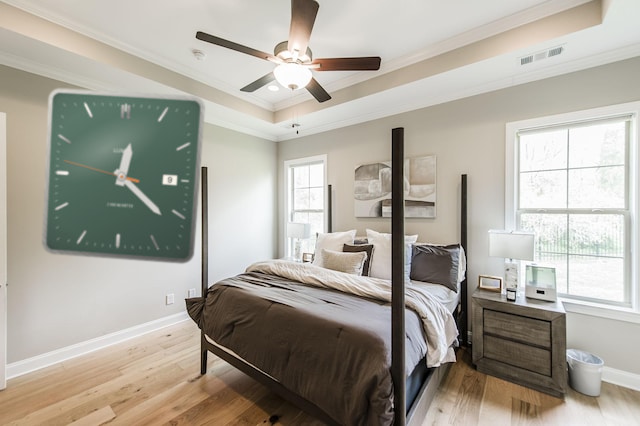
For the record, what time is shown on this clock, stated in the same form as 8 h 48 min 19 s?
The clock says 12 h 21 min 47 s
